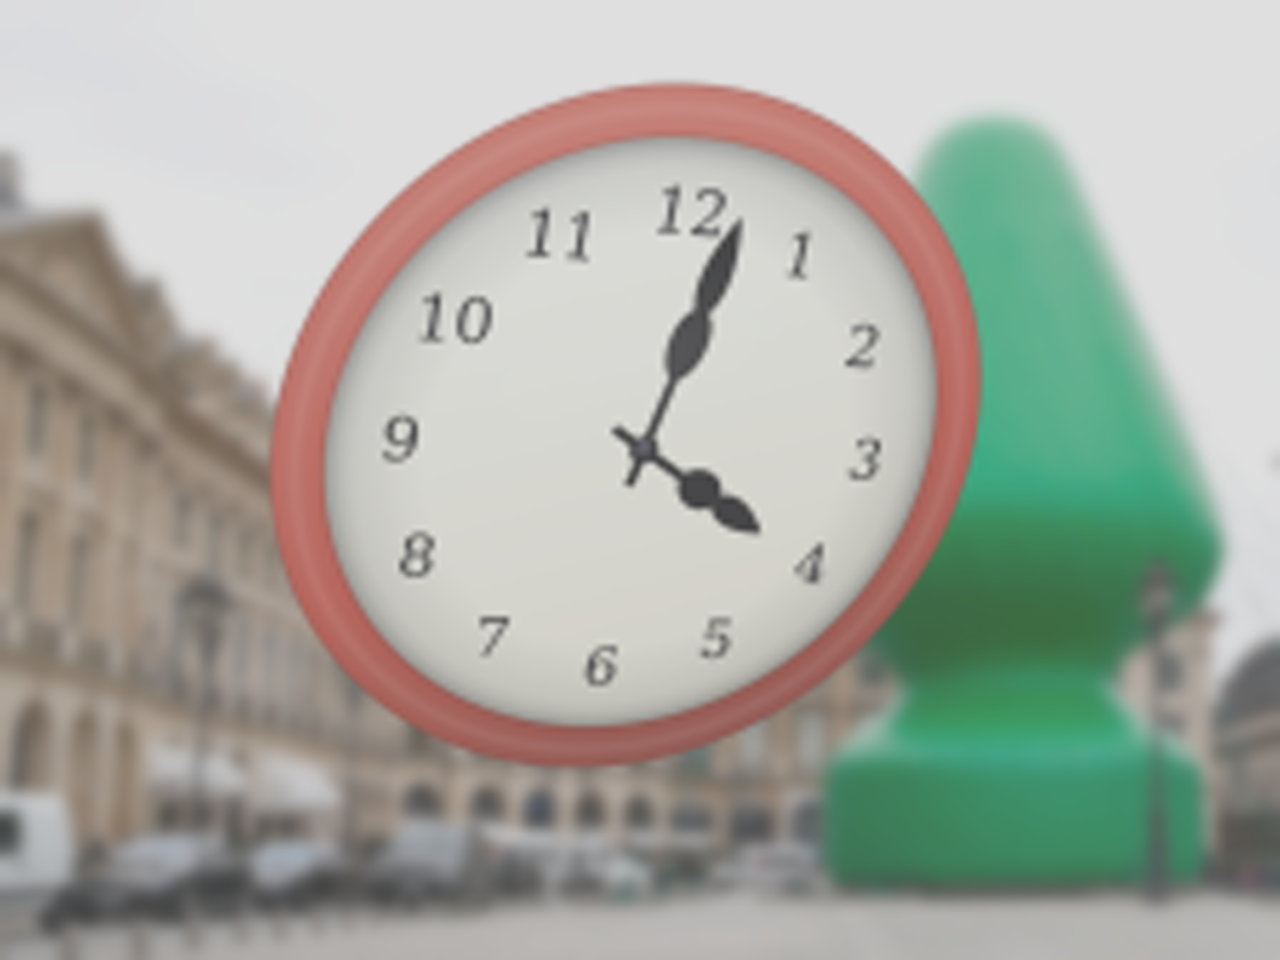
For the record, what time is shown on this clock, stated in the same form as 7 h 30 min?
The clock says 4 h 02 min
